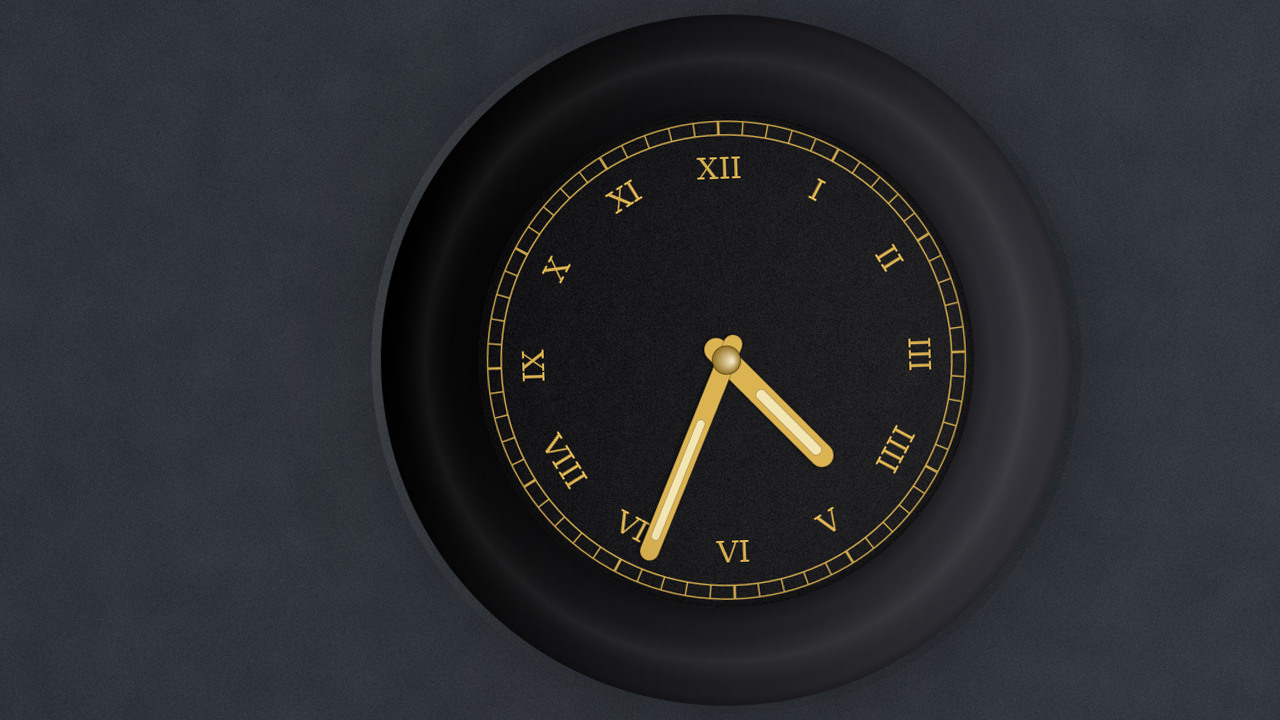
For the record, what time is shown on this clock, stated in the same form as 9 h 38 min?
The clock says 4 h 34 min
